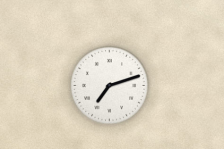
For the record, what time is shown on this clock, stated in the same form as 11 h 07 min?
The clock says 7 h 12 min
